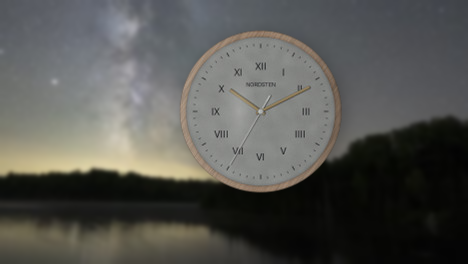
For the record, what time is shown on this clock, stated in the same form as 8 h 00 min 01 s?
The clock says 10 h 10 min 35 s
